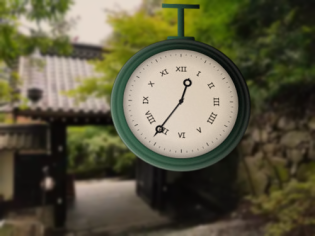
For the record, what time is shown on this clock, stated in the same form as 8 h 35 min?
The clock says 12 h 36 min
